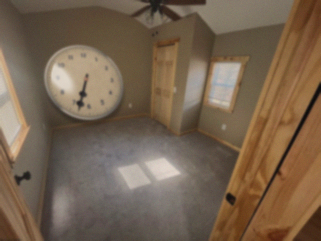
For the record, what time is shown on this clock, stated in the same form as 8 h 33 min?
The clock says 6 h 33 min
